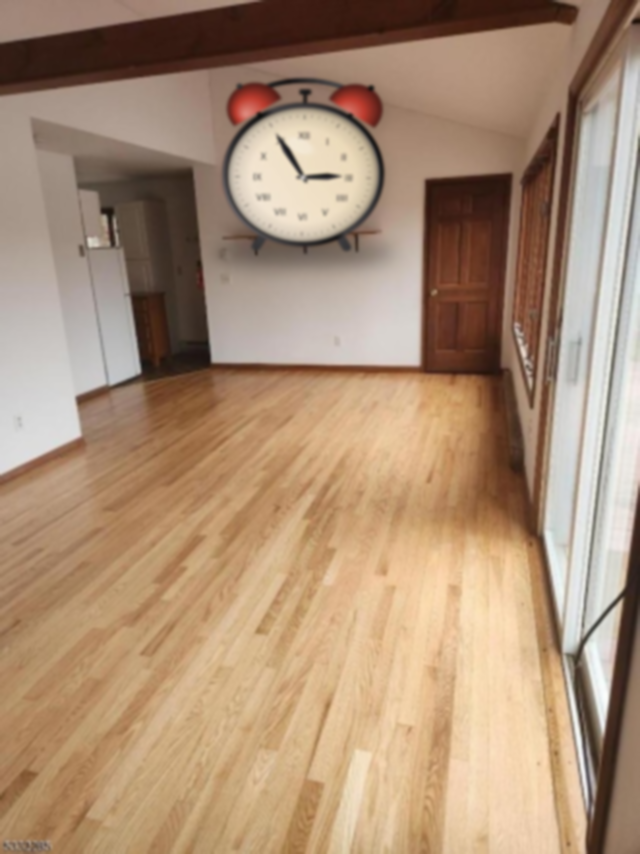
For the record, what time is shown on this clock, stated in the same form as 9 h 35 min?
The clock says 2 h 55 min
